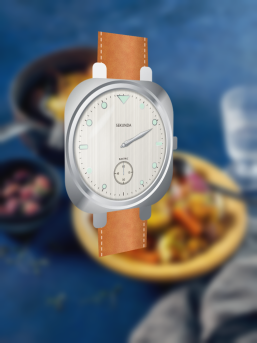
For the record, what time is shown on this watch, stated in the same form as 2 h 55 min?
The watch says 2 h 11 min
